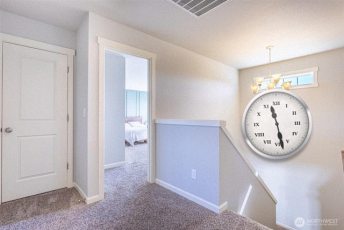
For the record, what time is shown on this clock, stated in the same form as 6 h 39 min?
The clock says 11 h 28 min
